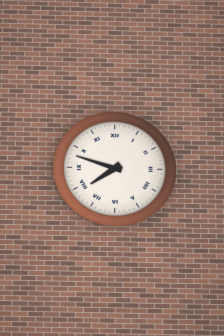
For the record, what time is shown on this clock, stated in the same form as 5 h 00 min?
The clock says 7 h 48 min
